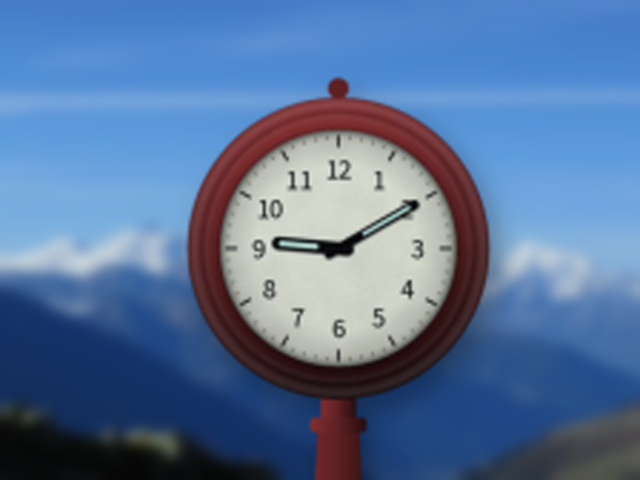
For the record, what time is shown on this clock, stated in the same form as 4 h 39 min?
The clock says 9 h 10 min
